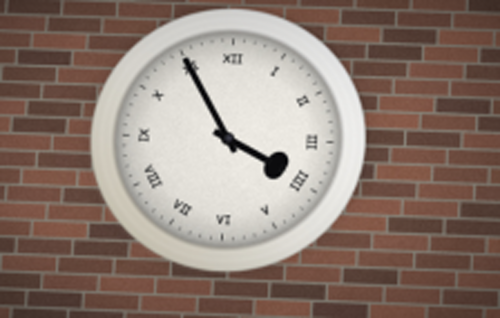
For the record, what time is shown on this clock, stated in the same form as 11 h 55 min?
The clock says 3 h 55 min
